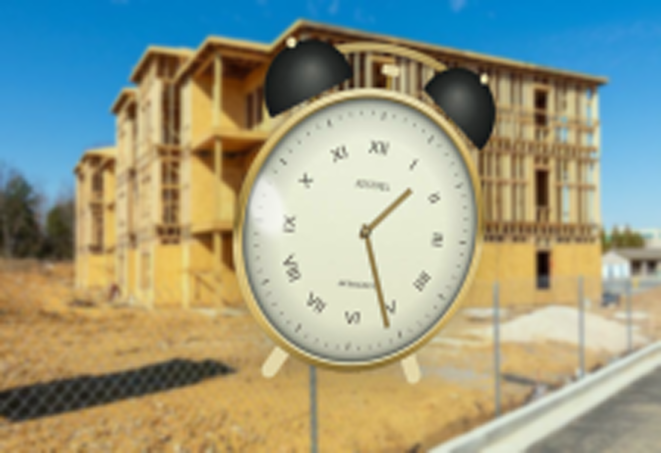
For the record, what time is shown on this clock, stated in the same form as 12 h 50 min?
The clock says 1 h 26 min
